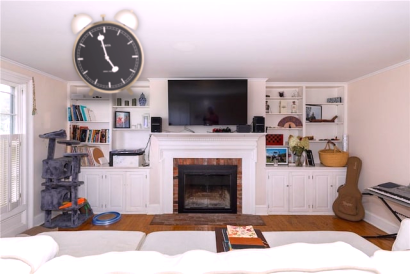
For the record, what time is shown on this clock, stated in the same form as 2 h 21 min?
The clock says 4 h 58 min
